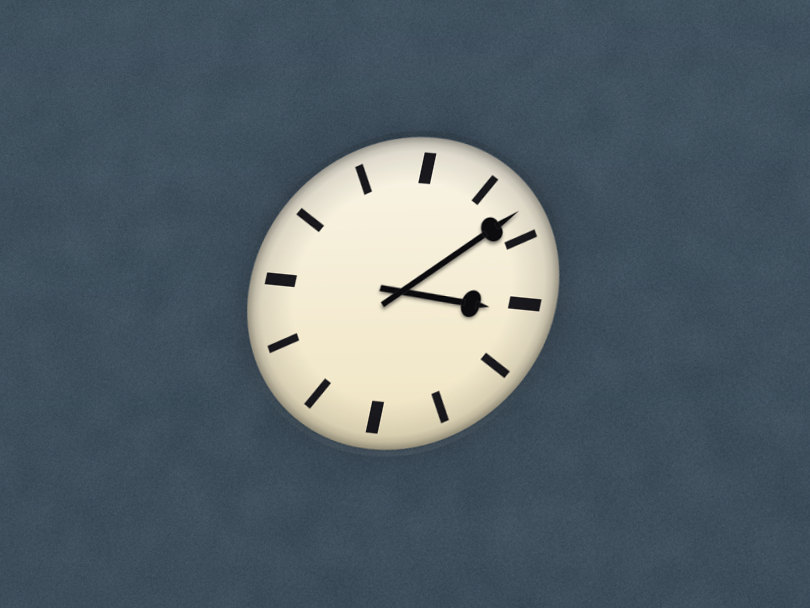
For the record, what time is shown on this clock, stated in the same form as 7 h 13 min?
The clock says 3 h 08 min
